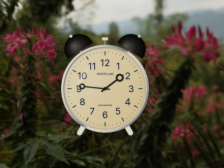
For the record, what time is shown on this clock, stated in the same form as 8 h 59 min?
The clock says 1 h 46 min
